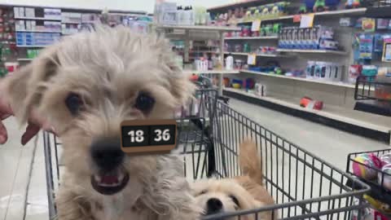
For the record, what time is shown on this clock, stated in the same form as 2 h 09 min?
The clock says 18 h 36 min
